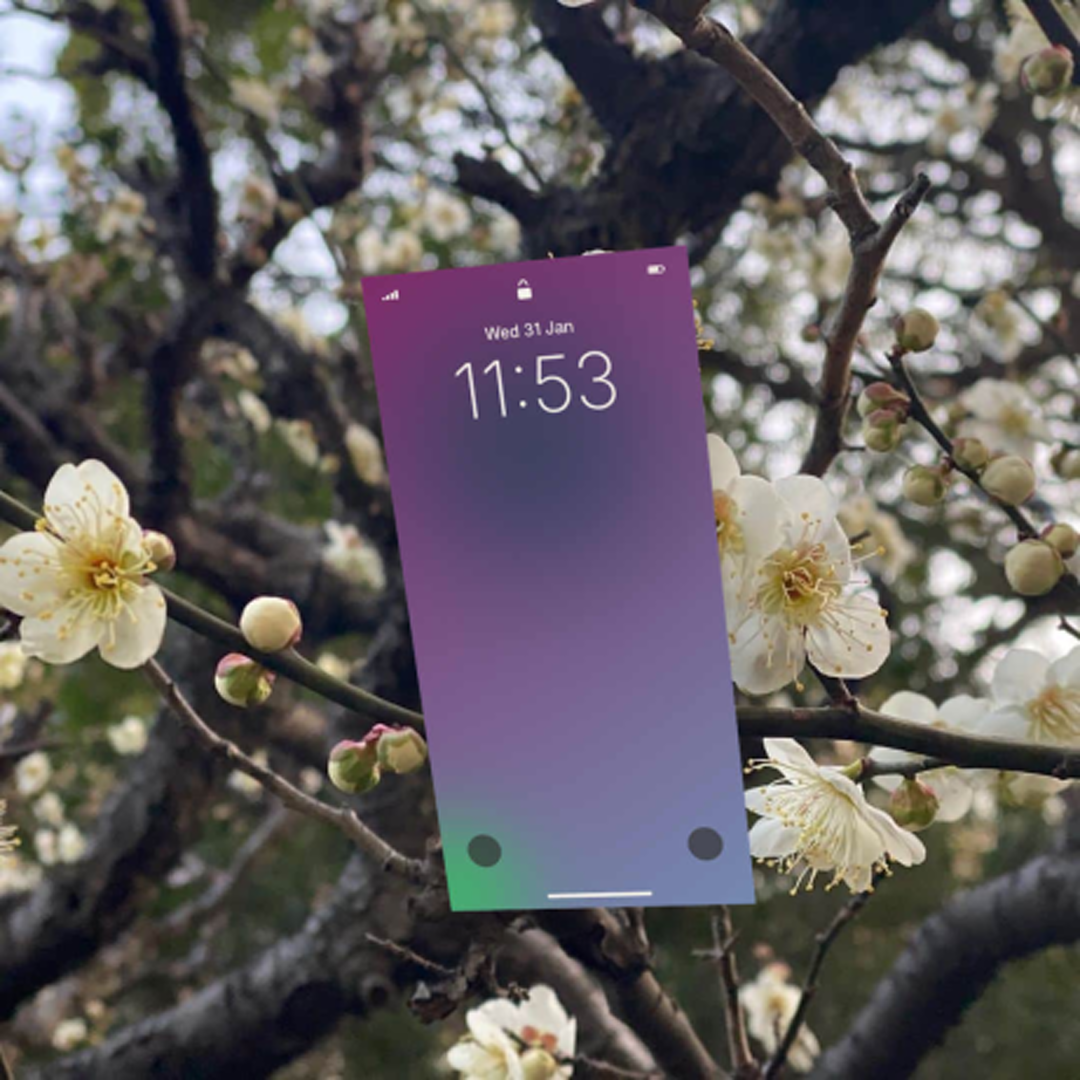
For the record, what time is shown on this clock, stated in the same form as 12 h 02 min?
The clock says 11 h 53 min
